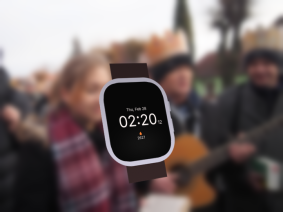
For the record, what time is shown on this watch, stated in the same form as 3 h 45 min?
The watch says 2 h 20 min
